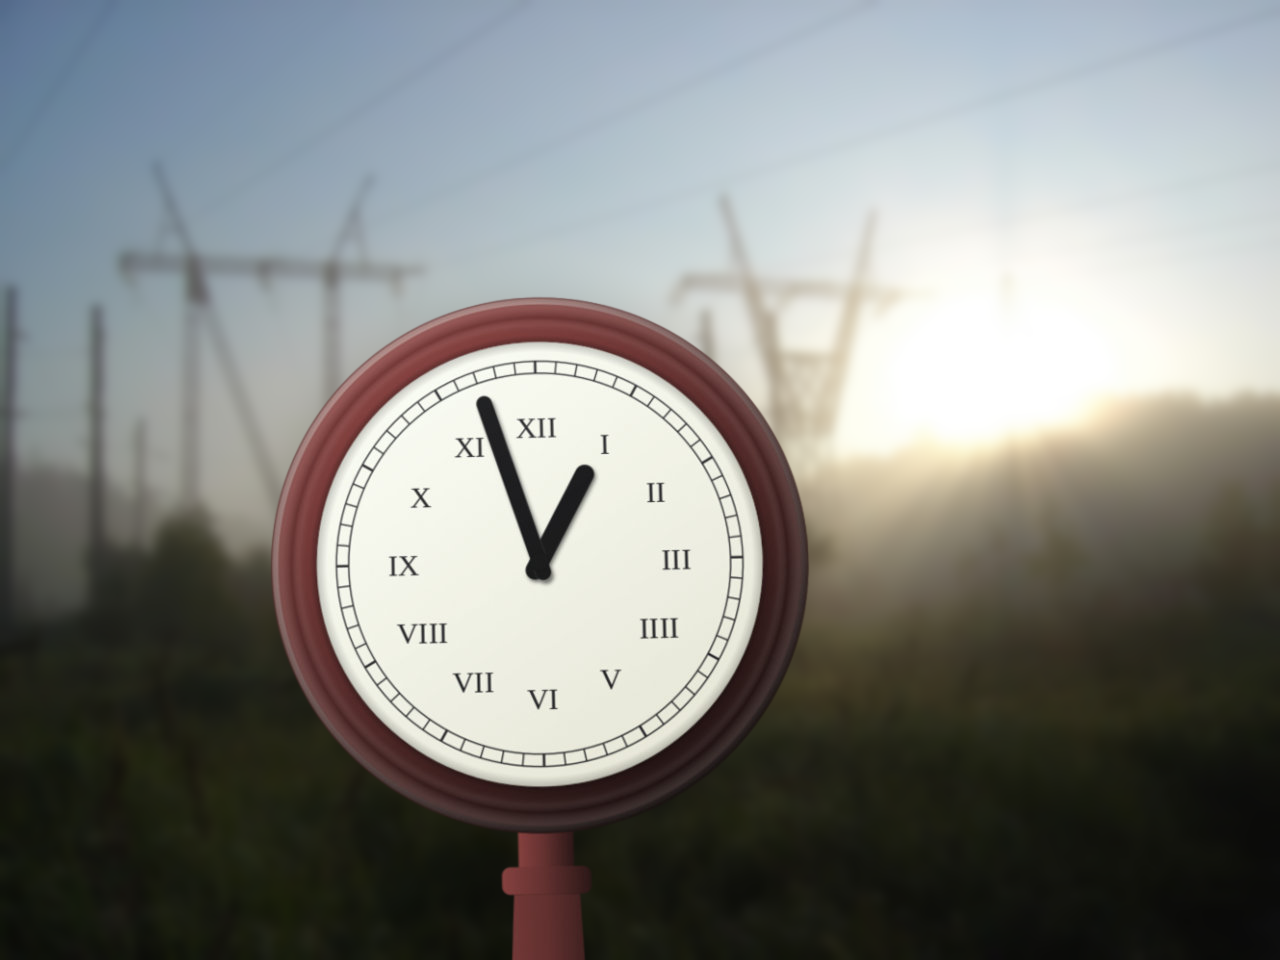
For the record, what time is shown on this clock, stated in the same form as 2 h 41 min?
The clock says 12 h 57 min
